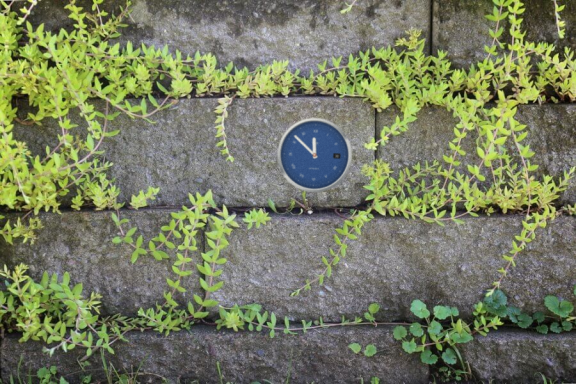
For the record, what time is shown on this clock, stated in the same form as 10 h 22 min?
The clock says 11 h 52 min
